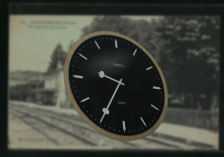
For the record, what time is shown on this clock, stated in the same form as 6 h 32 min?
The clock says 9 h 35 min
